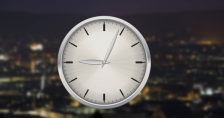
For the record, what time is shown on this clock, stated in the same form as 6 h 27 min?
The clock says 9 h 04 min
